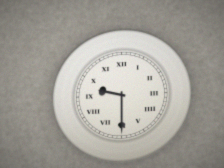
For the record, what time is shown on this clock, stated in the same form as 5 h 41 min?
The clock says 9 h 30 min
